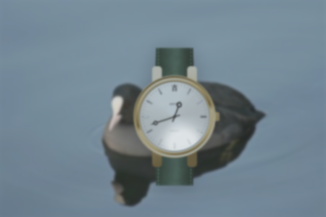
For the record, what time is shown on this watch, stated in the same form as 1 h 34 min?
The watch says 12 h 42 min
